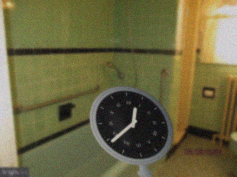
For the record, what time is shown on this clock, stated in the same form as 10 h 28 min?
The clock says 12 h 39 min
